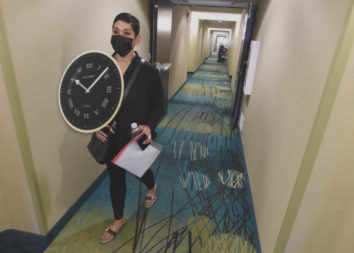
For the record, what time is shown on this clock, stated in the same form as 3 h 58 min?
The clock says 10 h 08 min
